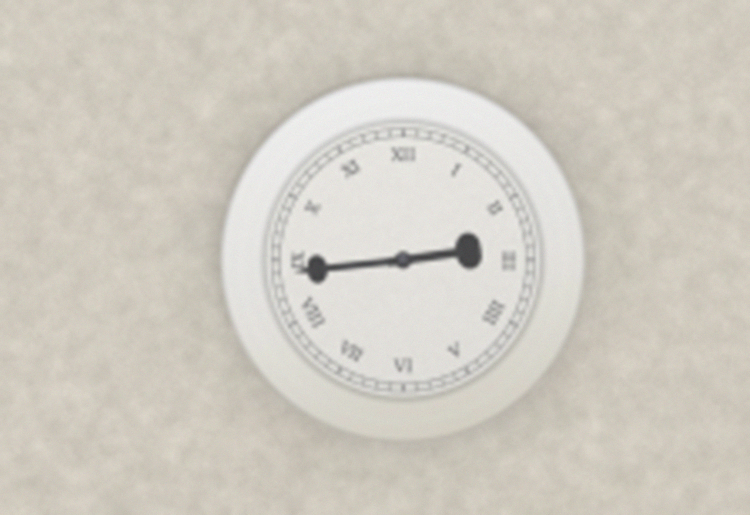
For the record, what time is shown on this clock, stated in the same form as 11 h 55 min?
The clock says 2 h 44 min
